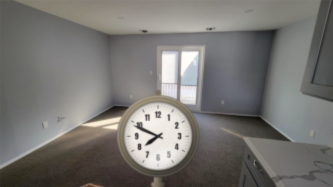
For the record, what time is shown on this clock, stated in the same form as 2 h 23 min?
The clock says 7 h 49 min
